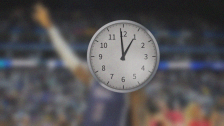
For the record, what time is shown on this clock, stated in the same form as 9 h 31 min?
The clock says 12 h 59 min
